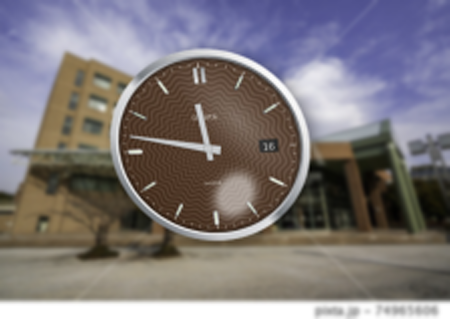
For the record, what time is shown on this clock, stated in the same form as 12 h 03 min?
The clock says 11 h 47 min
